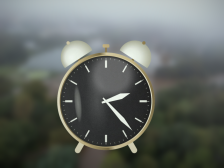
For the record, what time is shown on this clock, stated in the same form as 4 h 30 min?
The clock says 2 h 23 min
